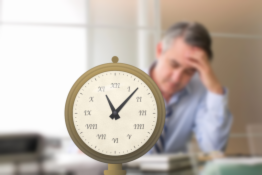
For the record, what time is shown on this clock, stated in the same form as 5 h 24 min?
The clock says 11 h 07 min
